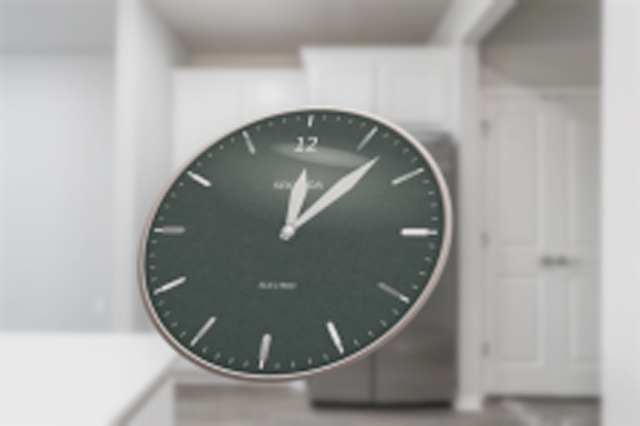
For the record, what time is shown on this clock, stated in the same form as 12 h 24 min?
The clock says 12 h 07 min
